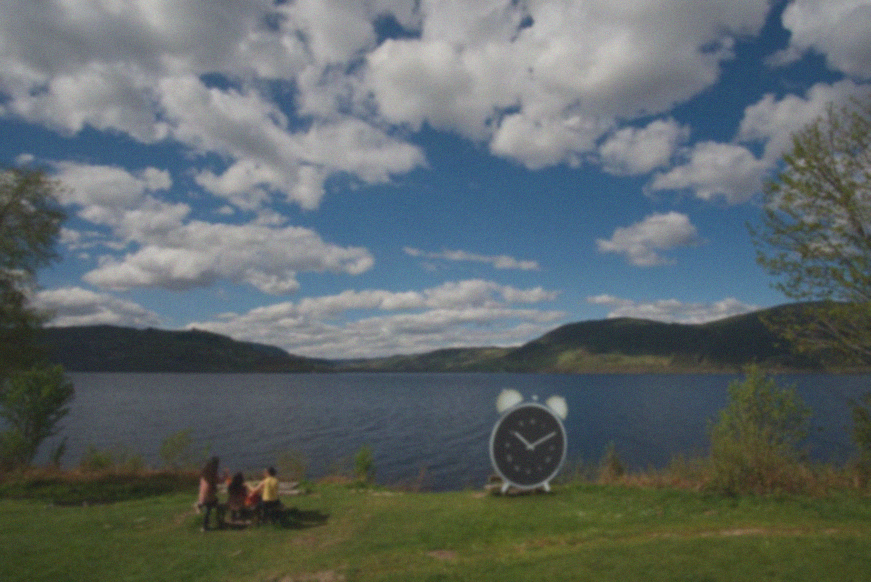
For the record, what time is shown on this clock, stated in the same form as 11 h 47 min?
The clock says 10 h 10 min
